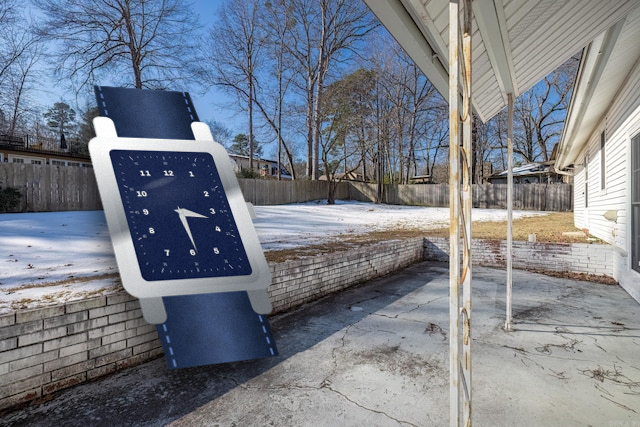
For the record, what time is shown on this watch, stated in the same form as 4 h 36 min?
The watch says 3 h 29 min
